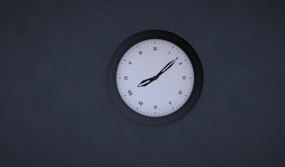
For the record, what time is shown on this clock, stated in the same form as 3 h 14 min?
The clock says 8 h 08 min
